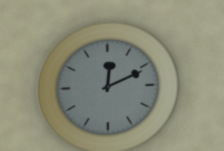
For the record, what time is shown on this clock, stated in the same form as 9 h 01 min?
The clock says 12 h 11 min
